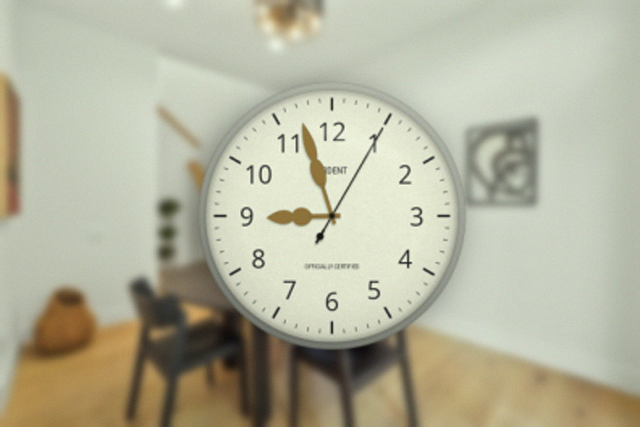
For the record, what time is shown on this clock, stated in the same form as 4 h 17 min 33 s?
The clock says 8 h 57 min 05 s
